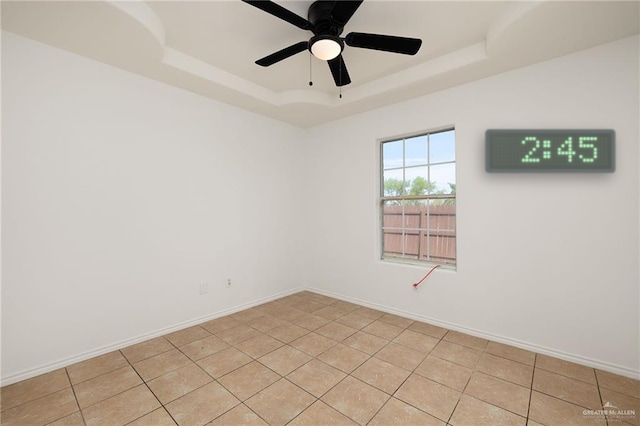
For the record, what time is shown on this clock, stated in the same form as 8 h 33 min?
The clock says 2 h 45 min
